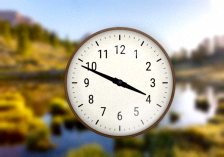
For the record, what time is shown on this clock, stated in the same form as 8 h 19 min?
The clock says 3 h 49 min
